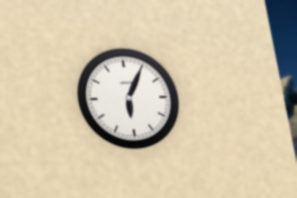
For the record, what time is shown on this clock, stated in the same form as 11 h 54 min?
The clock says 6 h 05 min
